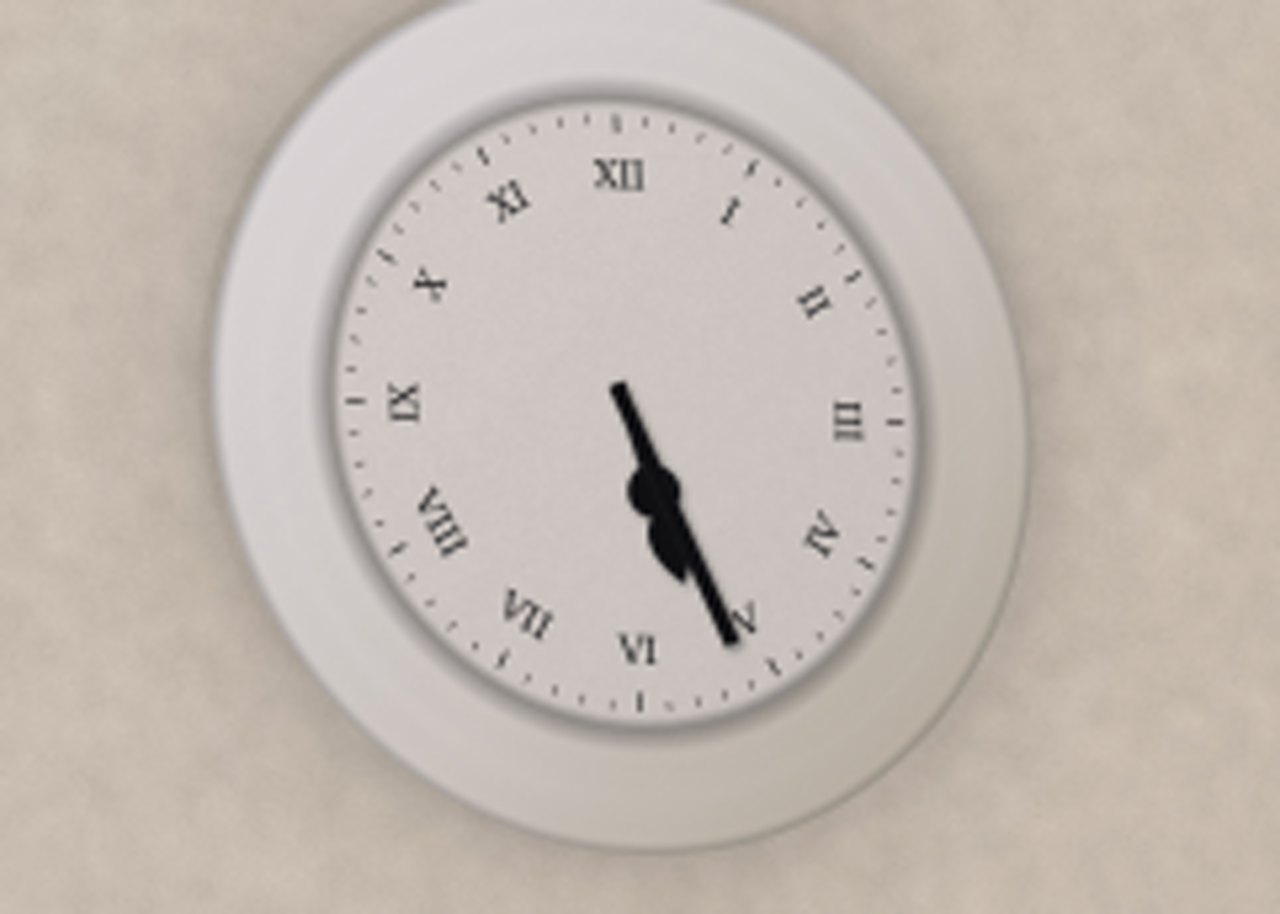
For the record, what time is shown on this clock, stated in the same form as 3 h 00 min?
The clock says 5 h 26 min
